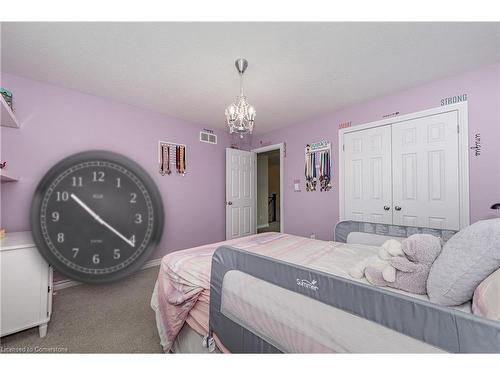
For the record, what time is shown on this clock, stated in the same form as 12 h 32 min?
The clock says 10 h 21 min
